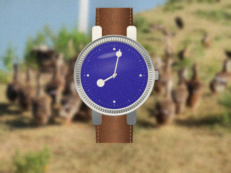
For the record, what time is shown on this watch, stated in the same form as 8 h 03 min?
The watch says 8 h 02 min
